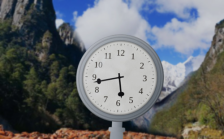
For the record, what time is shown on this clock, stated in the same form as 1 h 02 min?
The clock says 5 h 43 min
